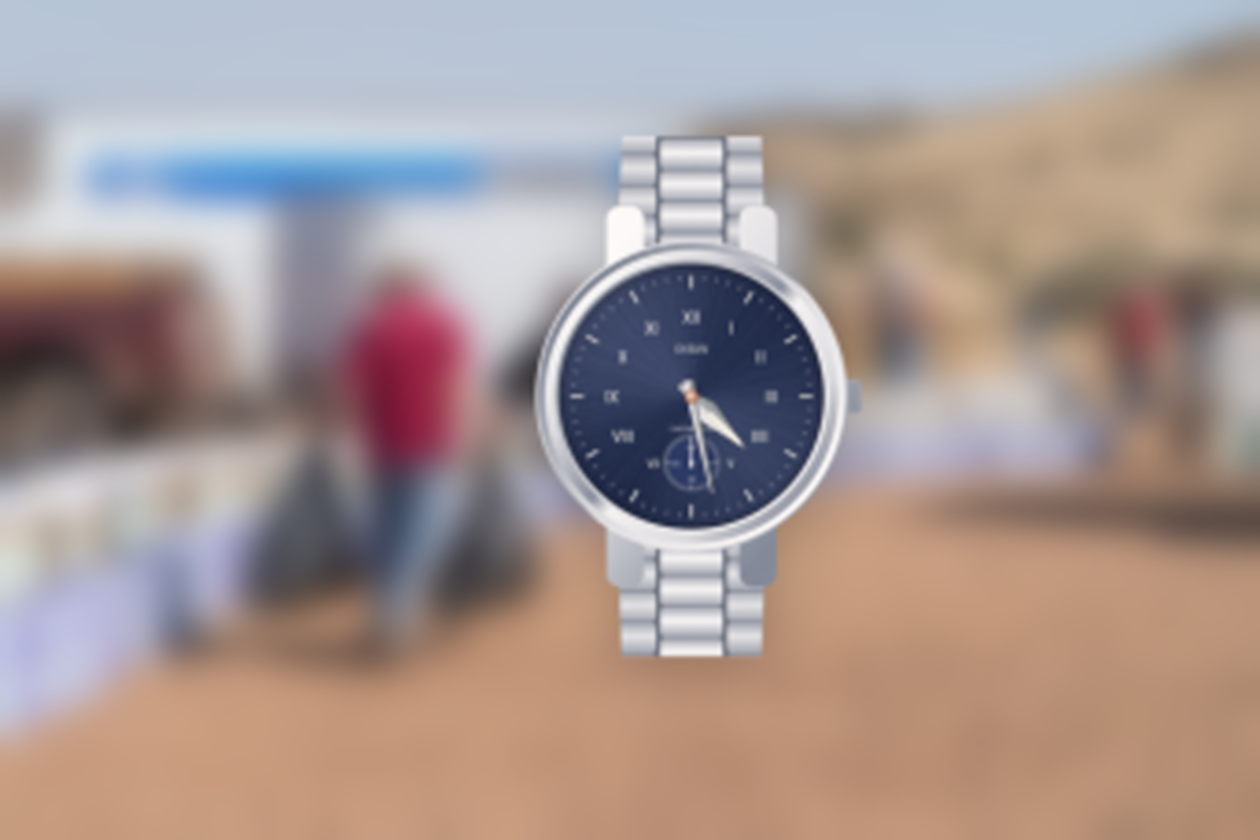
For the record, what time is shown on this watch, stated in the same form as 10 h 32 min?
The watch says 4 h 28 min
